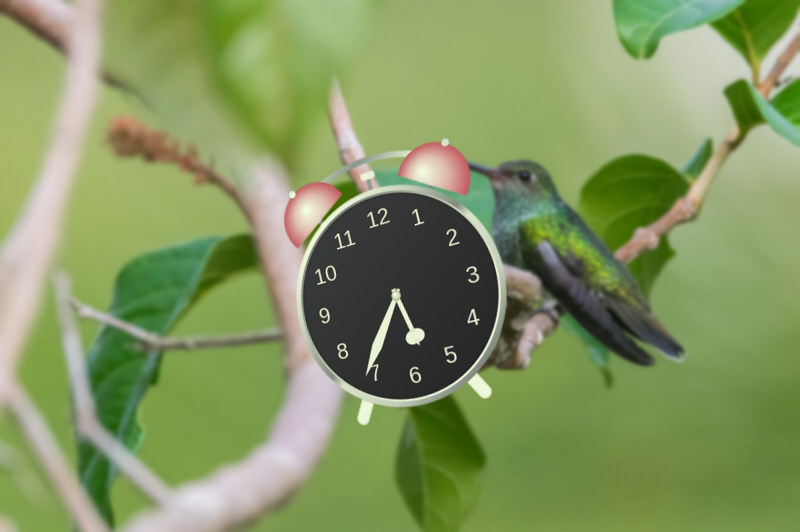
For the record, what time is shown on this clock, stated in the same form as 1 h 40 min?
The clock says 5 h 36 min
